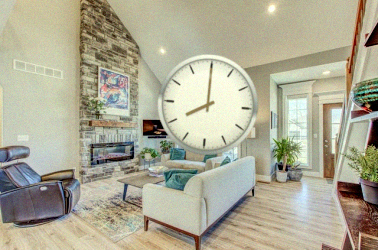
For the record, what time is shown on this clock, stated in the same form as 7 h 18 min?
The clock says 8 h 00 min
